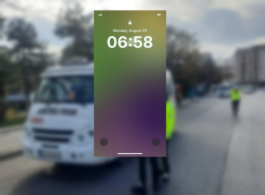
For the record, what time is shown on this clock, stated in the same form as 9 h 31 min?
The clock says 6 h 58 min
